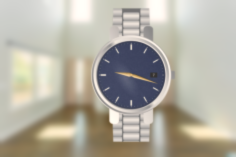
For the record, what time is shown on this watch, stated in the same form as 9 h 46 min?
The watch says 9 h 18 min
